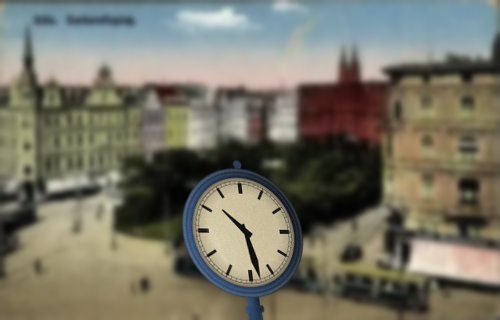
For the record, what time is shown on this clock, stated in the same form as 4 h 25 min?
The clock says 10 h 28 min
